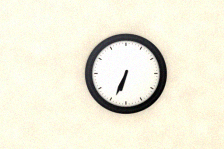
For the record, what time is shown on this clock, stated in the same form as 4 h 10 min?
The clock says 6 h 34 min
